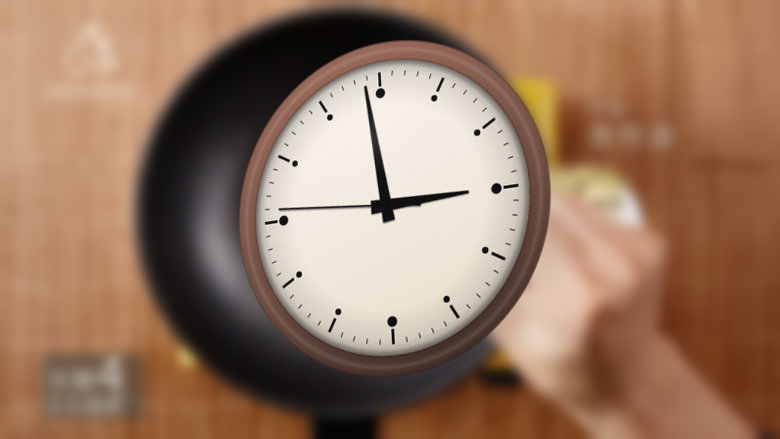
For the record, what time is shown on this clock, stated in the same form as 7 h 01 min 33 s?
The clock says 2 h 58 min 46 s
